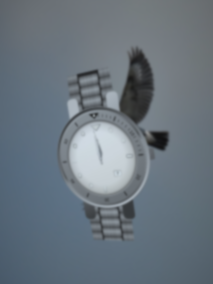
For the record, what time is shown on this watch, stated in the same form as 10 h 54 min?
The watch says 11 h 59 min
